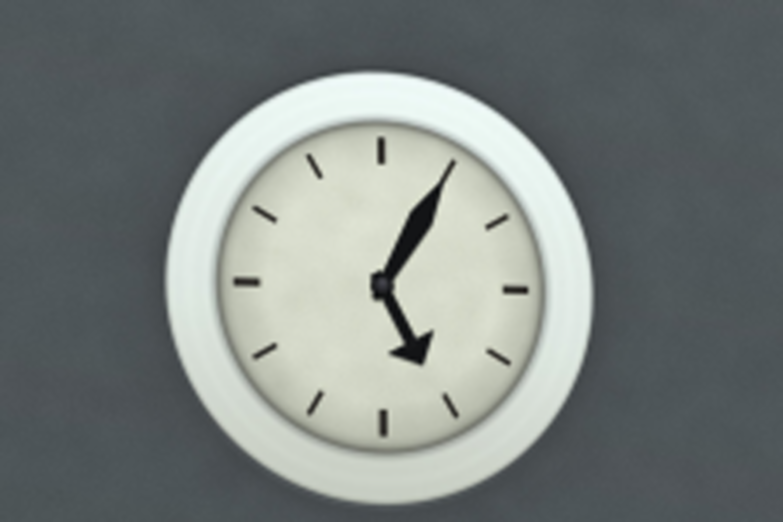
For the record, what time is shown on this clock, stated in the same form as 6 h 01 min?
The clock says 5 h 05 min
